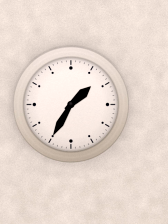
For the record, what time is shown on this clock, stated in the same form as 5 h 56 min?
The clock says 1 h 35 min
